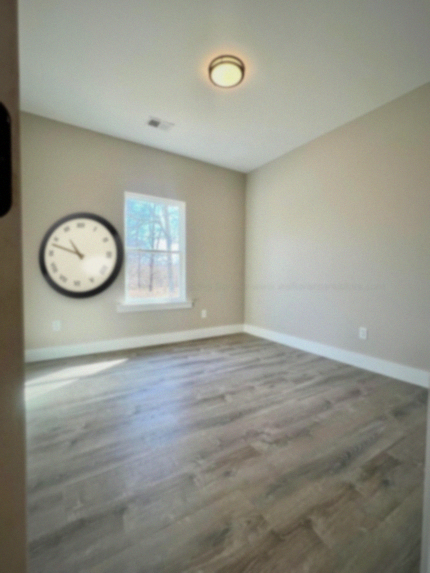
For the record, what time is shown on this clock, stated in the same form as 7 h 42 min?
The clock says 10 h 48 min
